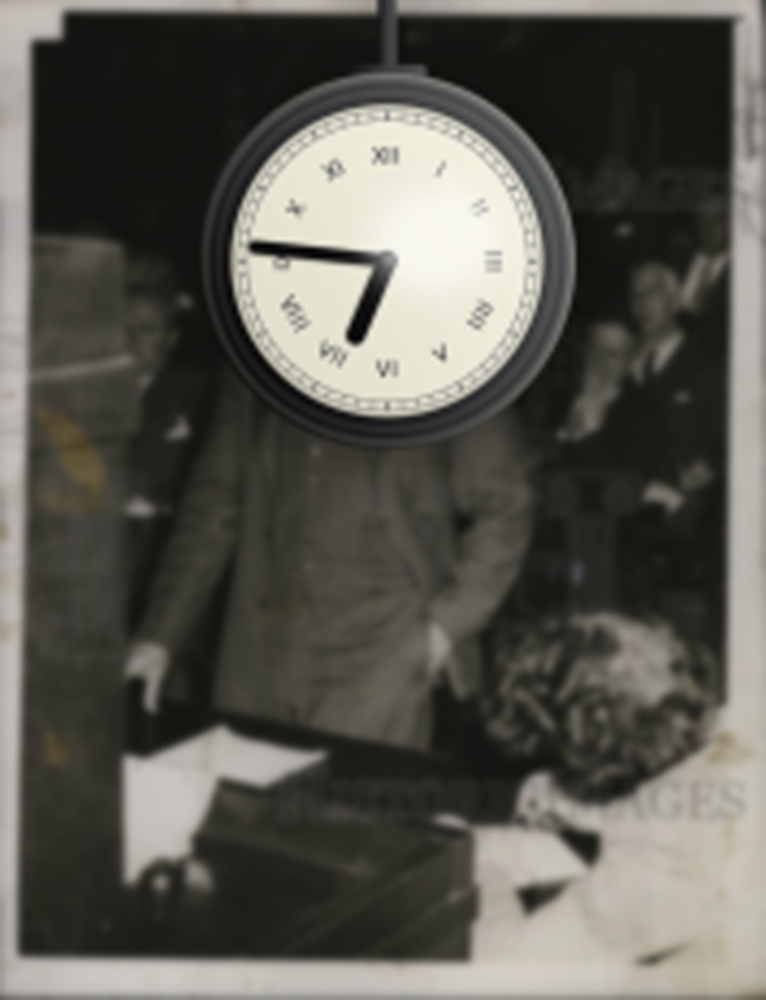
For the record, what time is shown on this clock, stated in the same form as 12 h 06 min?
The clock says 6 h 46 min
